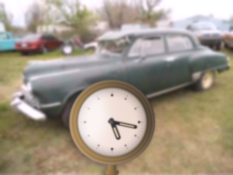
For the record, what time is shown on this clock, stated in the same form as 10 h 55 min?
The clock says 5 h 17 min
